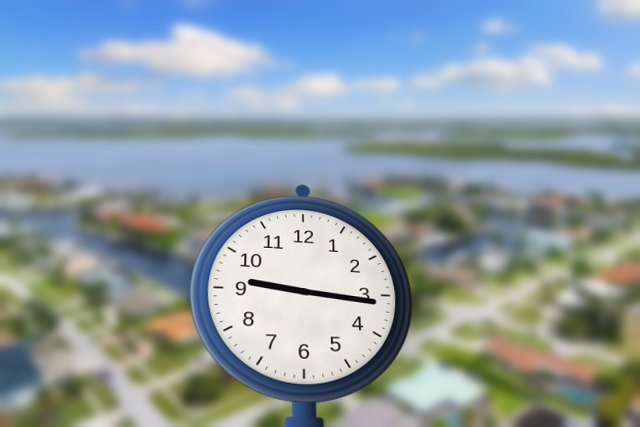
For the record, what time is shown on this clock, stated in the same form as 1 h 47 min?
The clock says 9 h 16 min
